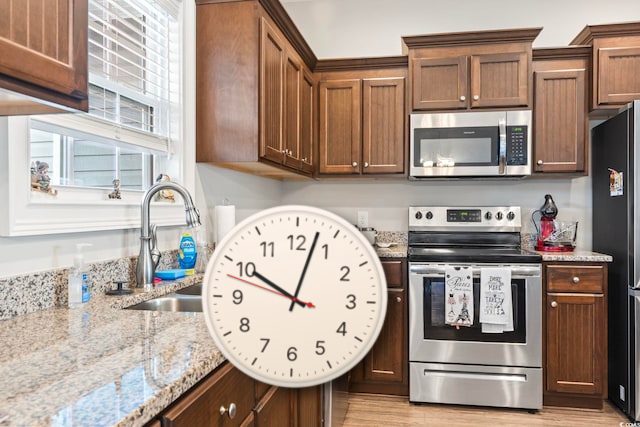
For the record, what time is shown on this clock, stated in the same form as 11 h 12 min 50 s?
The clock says 10 h 02 min 48 s
